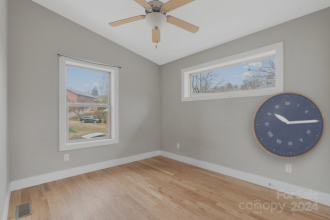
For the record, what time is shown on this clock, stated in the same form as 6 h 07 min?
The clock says 10 h 15 min
